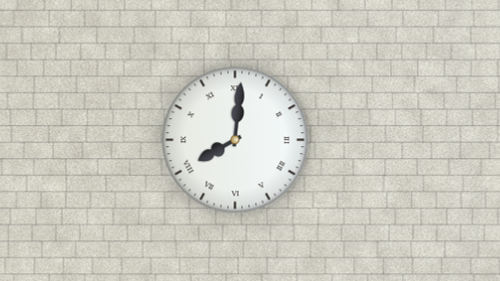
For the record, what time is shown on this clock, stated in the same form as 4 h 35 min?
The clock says 8 h 01 min
